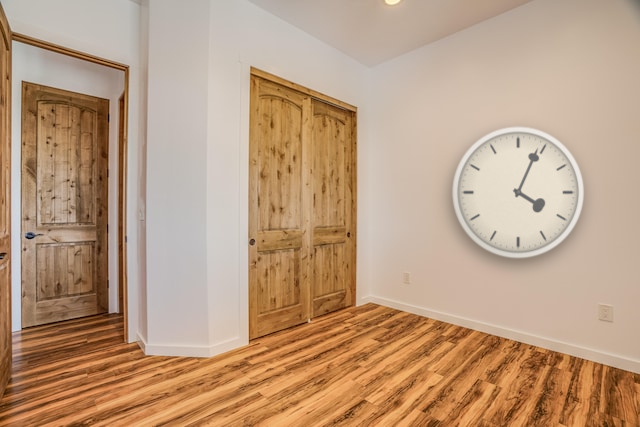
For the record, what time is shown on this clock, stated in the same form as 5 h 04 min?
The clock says 4 h 04 min
